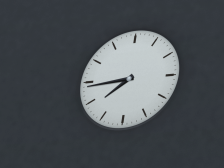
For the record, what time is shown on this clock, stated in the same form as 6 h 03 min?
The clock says 7 h 44 min
